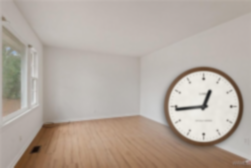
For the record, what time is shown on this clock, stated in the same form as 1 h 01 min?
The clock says 12 h 44 min
